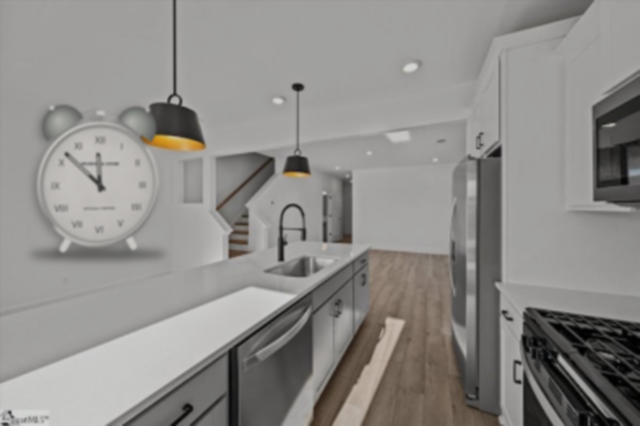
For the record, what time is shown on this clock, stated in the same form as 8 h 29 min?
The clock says 11 h 52 min
